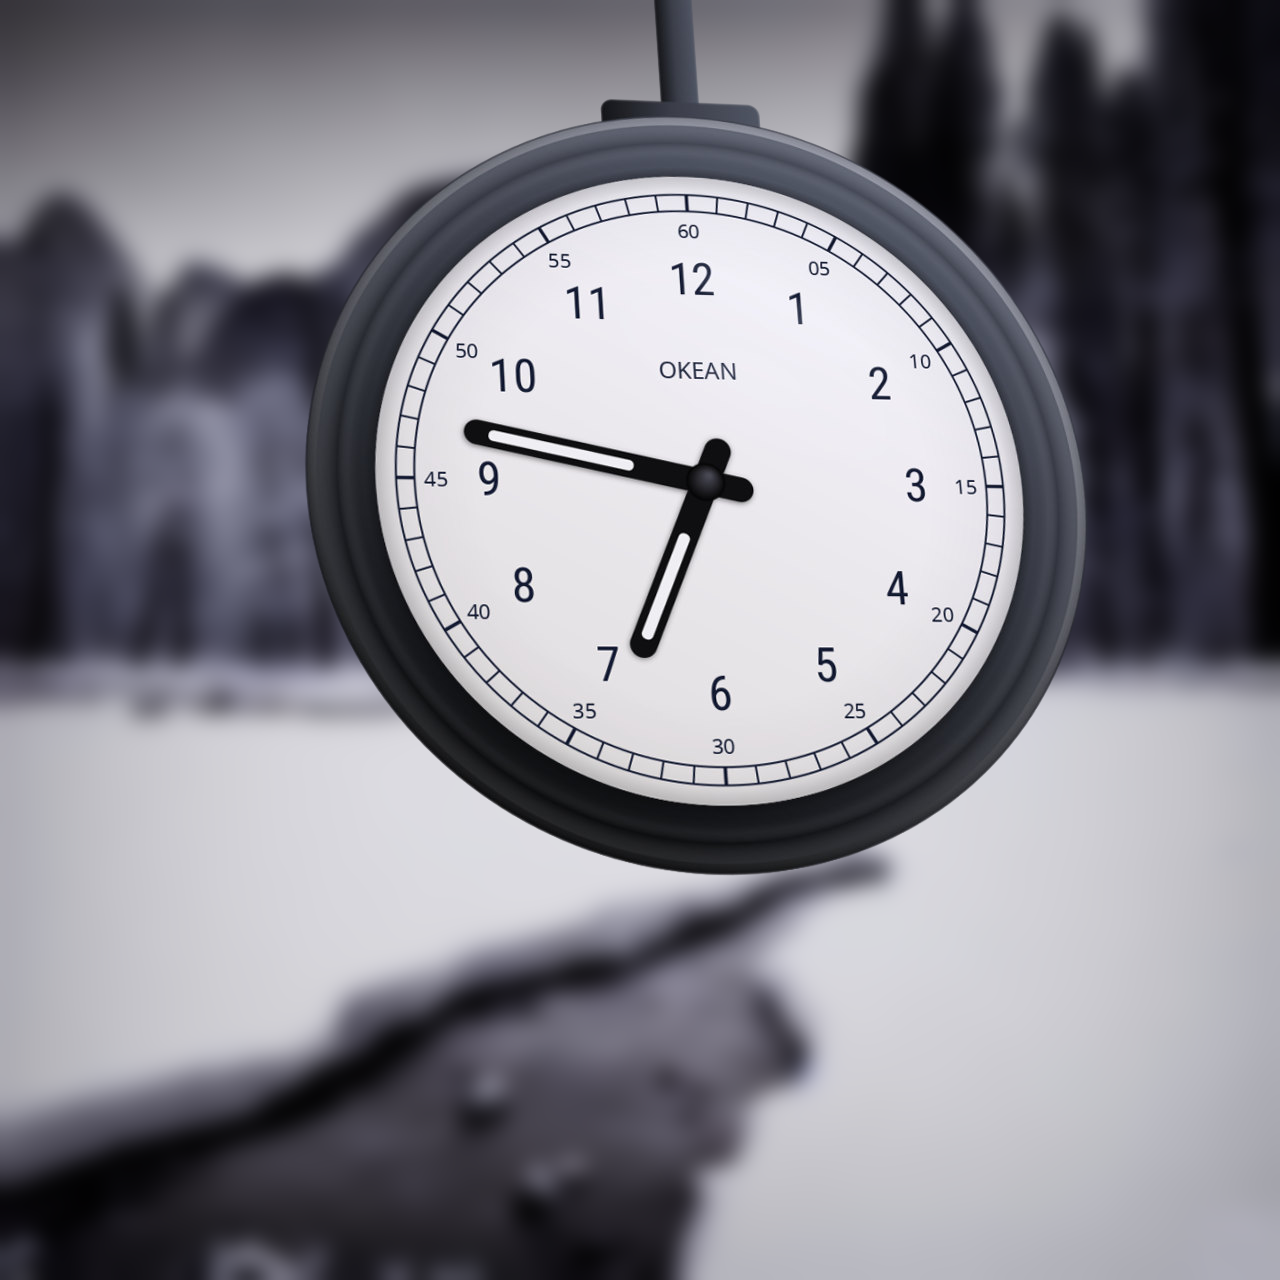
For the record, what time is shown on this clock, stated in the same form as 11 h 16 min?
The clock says 6 h 47 min
